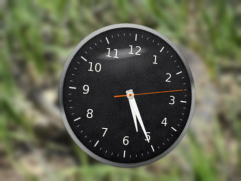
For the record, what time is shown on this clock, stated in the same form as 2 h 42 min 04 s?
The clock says 5 h 25 min 13 s
